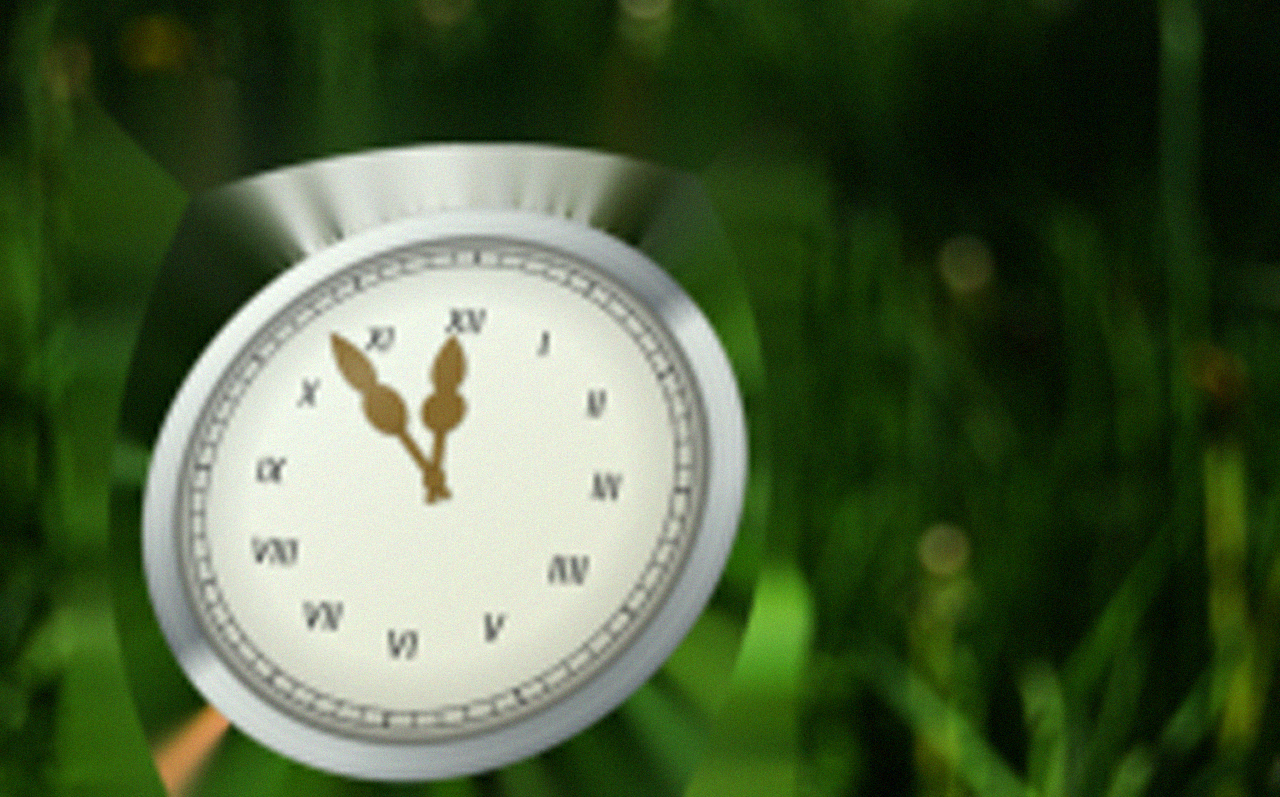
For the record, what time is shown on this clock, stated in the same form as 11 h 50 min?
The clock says 11 h 53 min
